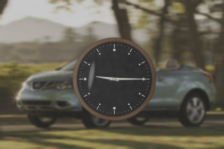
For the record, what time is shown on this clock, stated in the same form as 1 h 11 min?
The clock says 9 h 15 min
